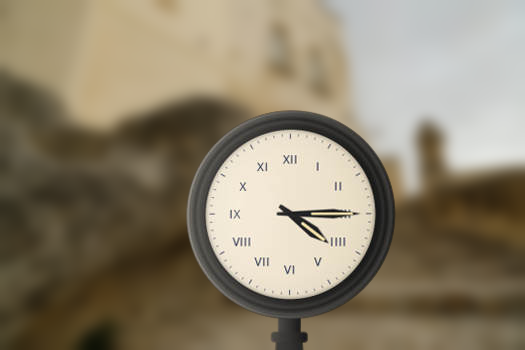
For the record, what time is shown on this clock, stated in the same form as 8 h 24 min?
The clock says 4 h 15 min
